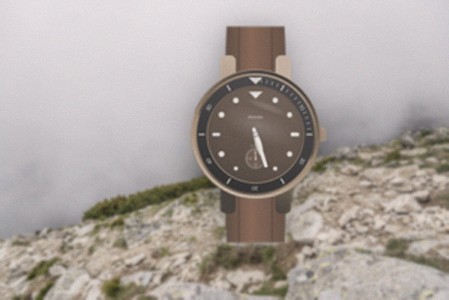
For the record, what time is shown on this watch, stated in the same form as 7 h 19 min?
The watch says 5 h 27 min
